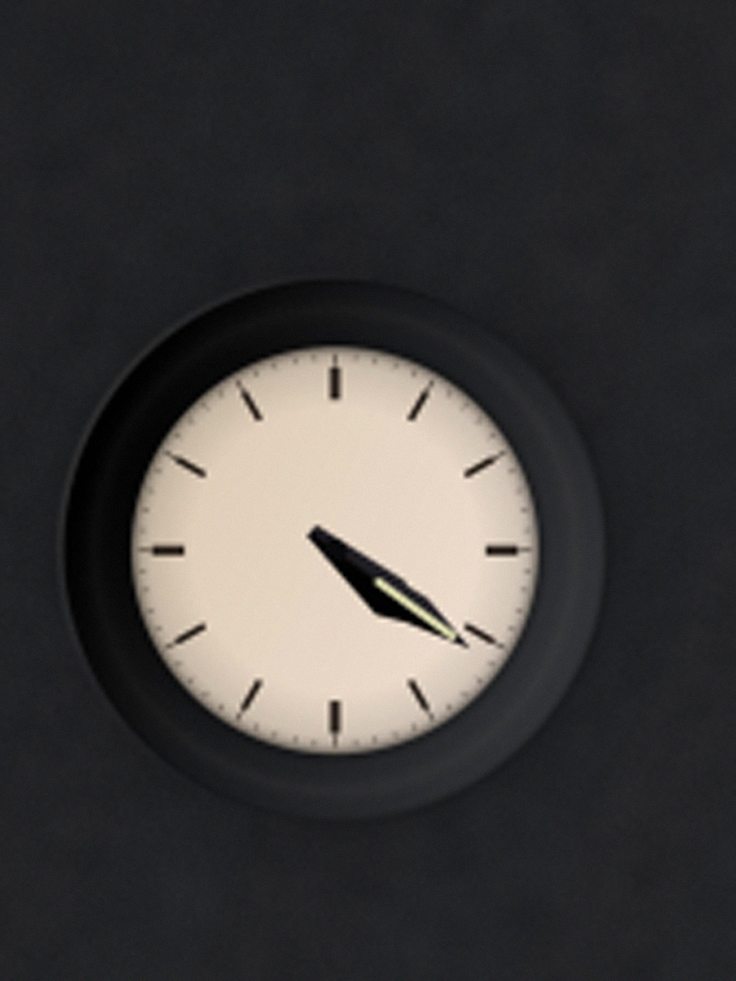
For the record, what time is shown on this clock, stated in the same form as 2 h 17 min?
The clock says 4 h 21 min
